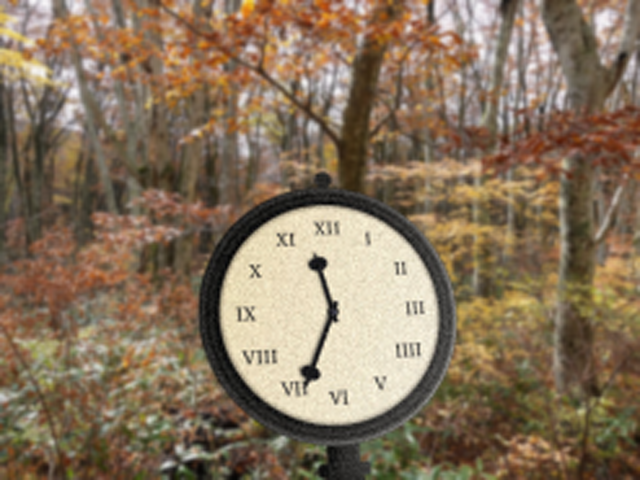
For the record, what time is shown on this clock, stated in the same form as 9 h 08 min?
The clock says 11 h 34 min
